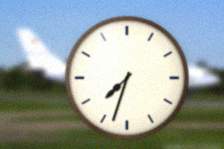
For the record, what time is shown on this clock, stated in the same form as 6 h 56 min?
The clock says 7 h 33 min
